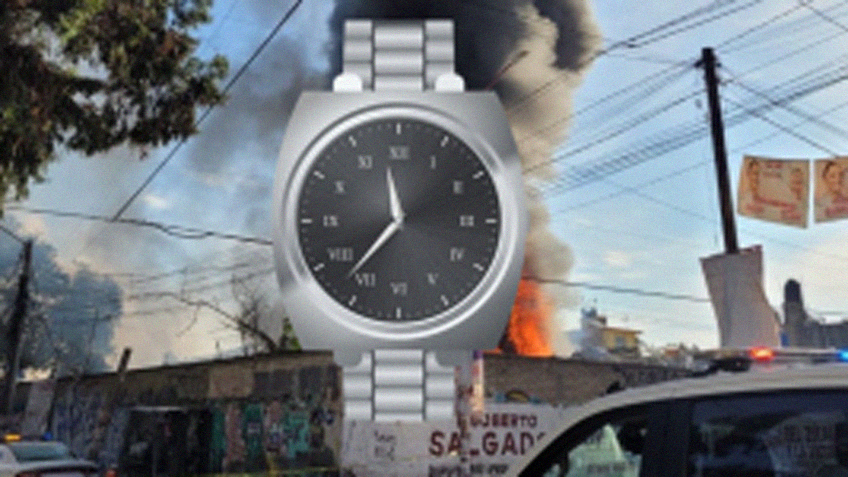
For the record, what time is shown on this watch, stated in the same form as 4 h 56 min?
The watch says 11 h 37 min
